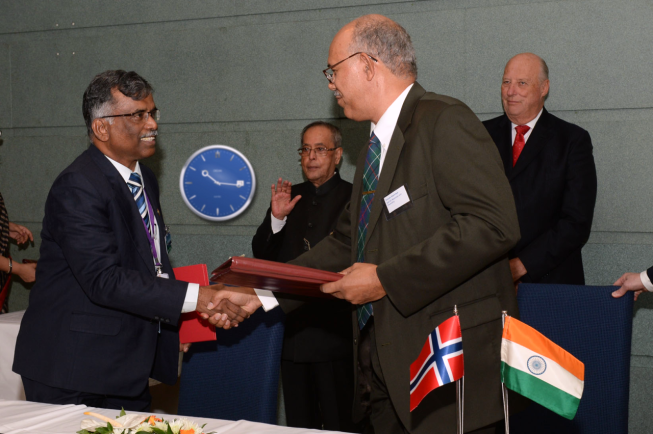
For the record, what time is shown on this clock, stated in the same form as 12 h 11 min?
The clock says 10 h 16 min
